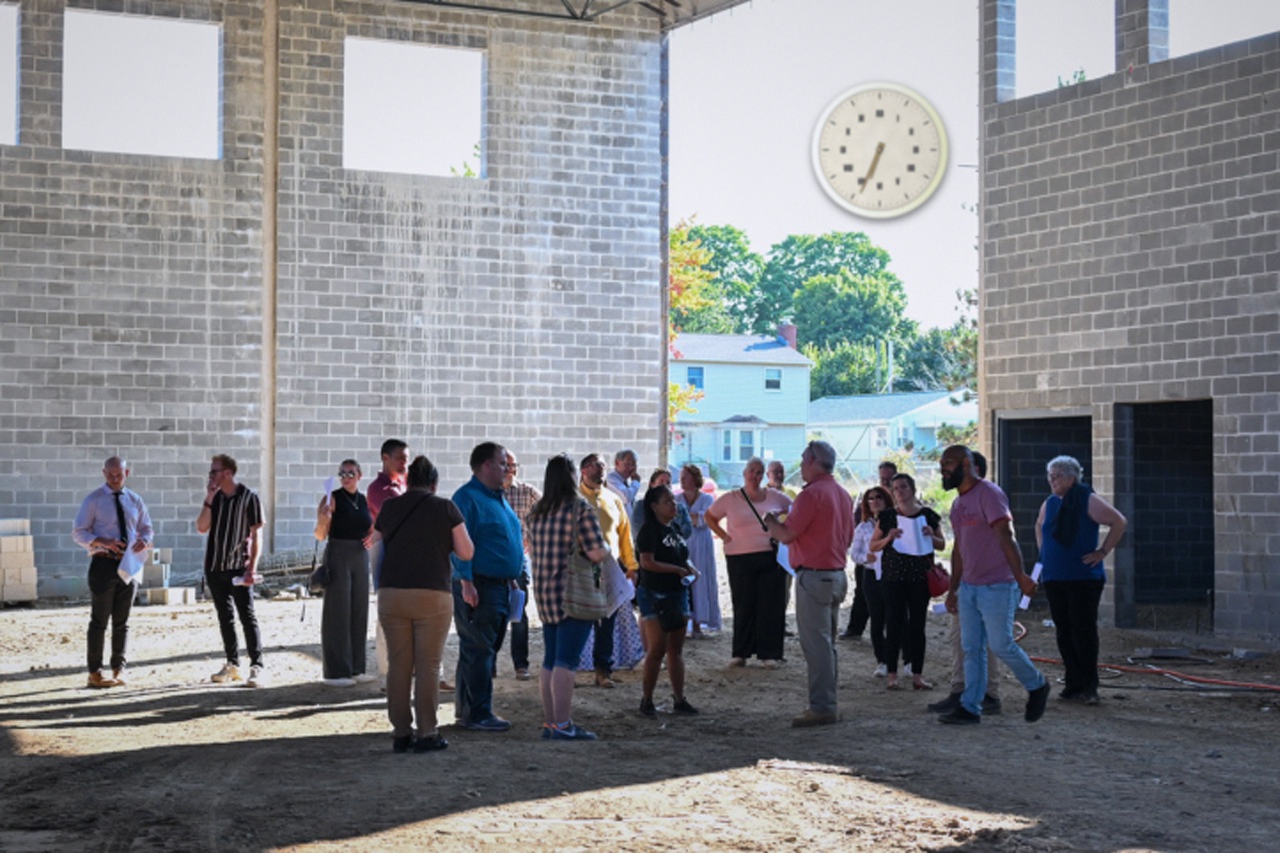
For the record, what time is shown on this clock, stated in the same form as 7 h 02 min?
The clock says 6 h 34 min
